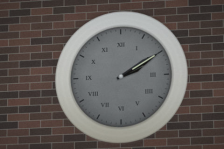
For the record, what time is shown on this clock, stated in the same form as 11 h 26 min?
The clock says 2 h 10 min
